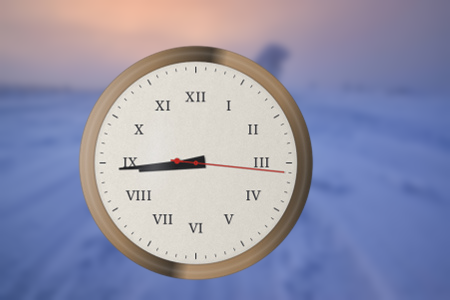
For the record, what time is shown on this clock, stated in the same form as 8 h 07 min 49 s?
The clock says 8 h 44 min 16 s
